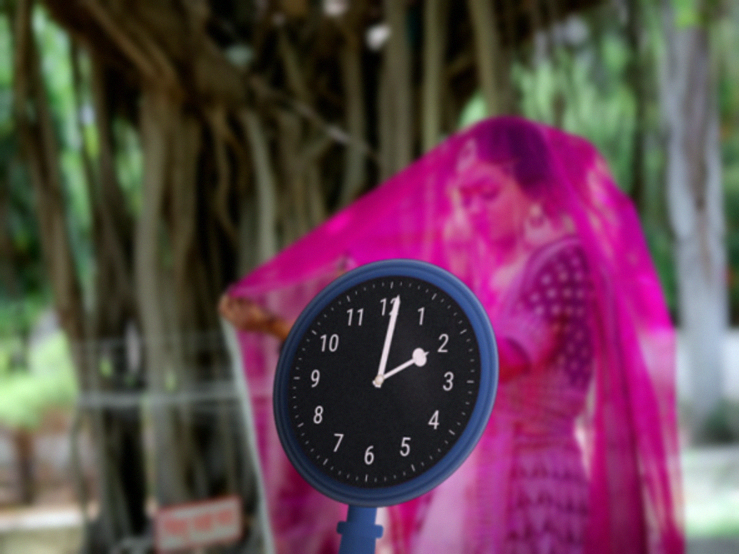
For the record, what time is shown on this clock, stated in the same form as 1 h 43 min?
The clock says 2 h 01 min
